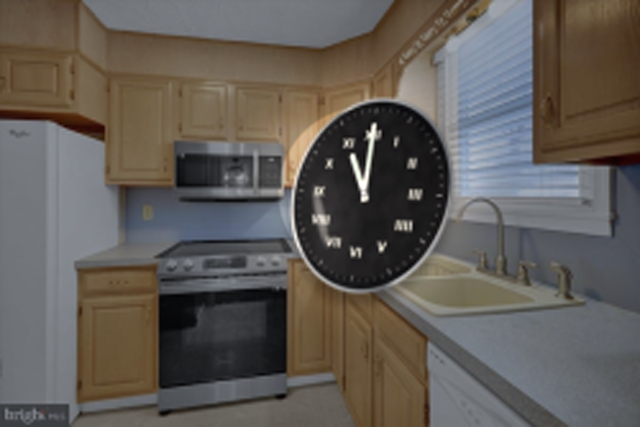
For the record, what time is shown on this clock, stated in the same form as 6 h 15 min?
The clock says 11 h 00 min
